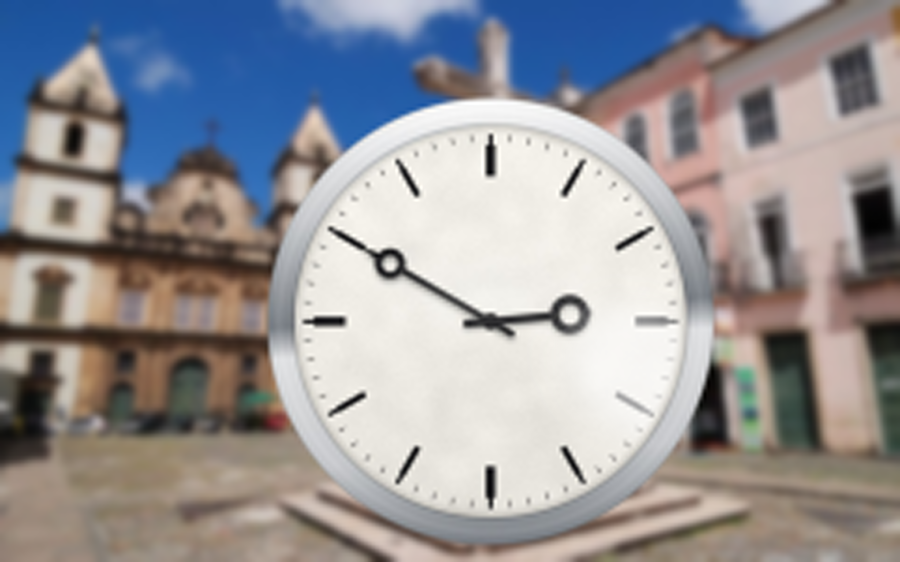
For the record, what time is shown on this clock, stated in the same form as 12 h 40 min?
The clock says 2 h 50 min
